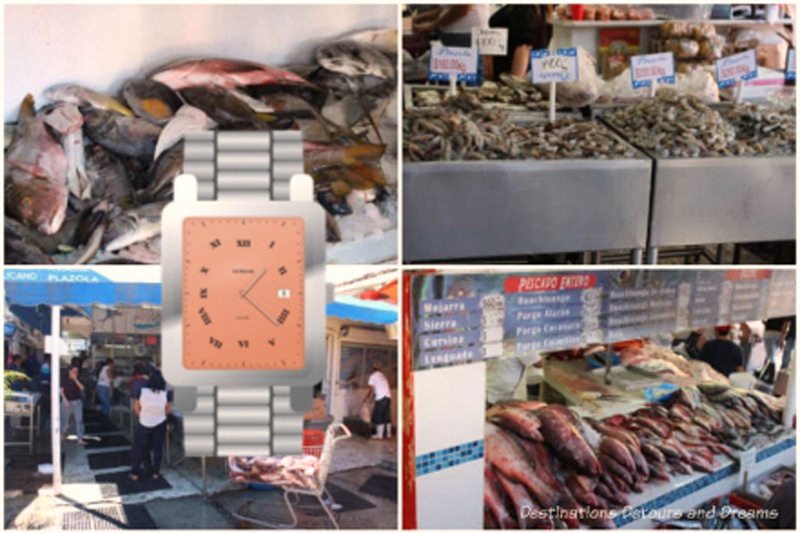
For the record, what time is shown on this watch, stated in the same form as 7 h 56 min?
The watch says 1 h 22 min
